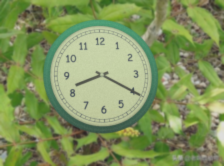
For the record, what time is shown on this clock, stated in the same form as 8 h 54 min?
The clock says 8 h 20 min
